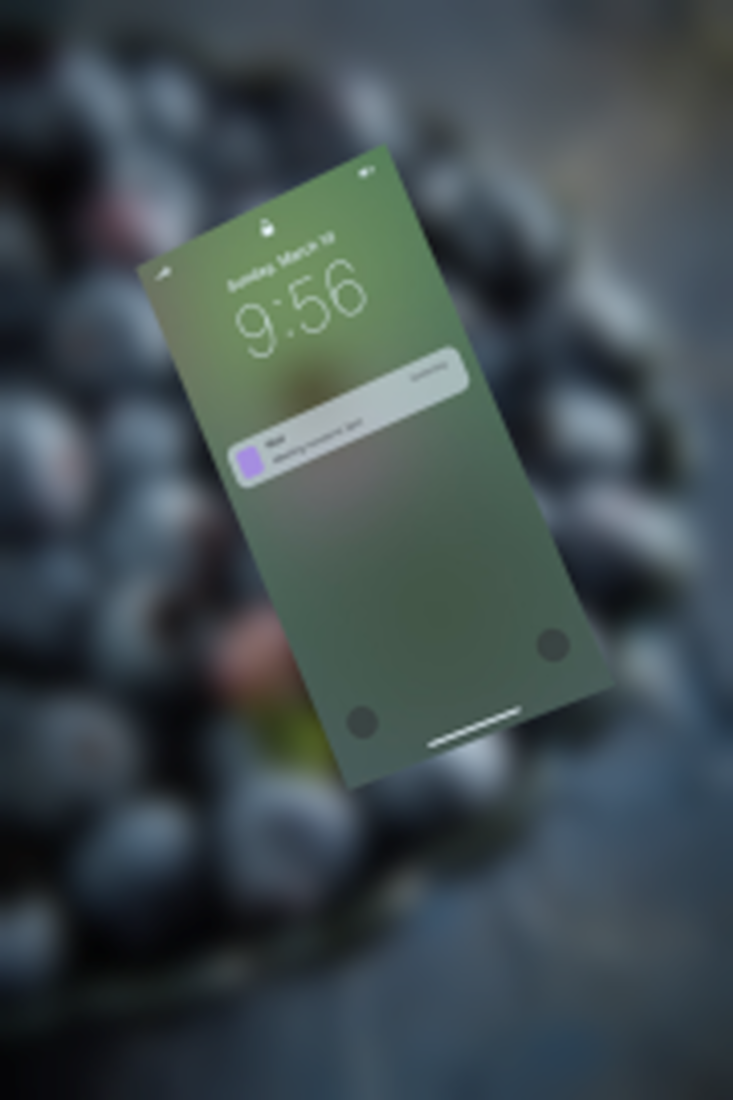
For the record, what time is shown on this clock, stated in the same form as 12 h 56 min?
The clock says 9 h 56 min
